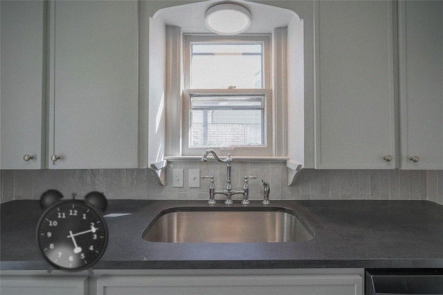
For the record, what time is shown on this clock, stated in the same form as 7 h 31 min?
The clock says 5 h 12 min
